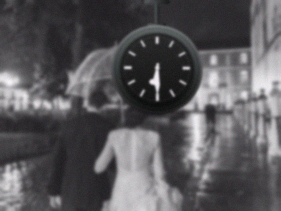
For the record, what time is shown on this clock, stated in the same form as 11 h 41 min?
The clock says 6 h 30 min
